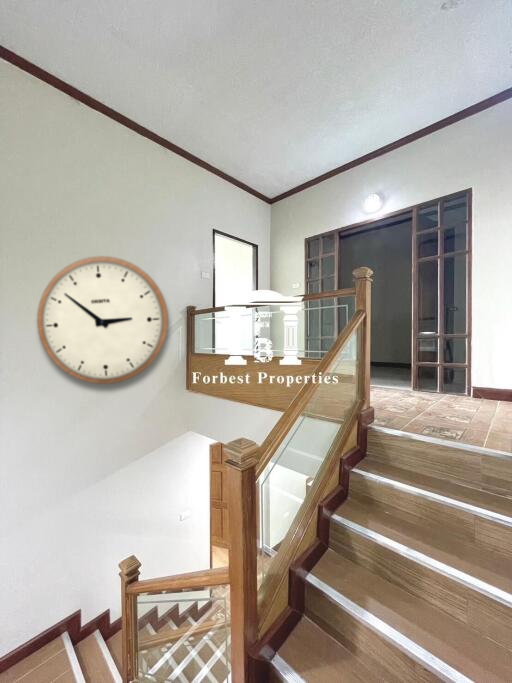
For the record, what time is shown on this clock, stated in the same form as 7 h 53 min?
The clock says 2 h 52 min
